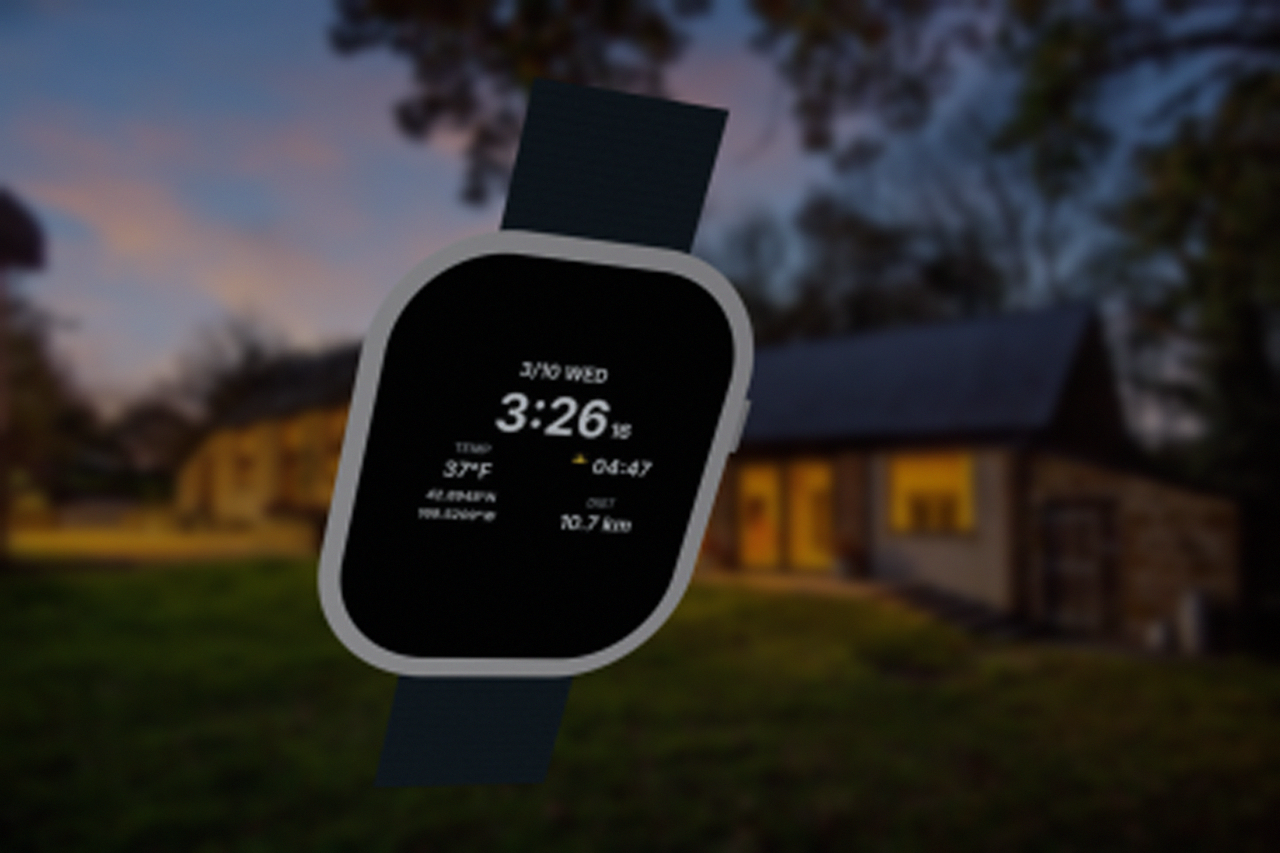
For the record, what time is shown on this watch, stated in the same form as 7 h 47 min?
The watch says 3 h 26 min
